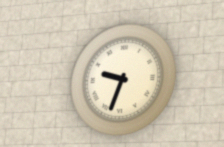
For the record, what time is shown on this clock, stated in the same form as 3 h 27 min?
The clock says 9 h 33 min
